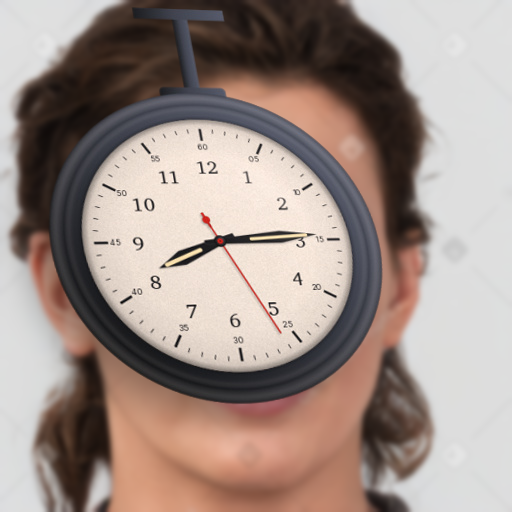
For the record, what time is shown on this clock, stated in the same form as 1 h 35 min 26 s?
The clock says 8 h 14 min 26 s
